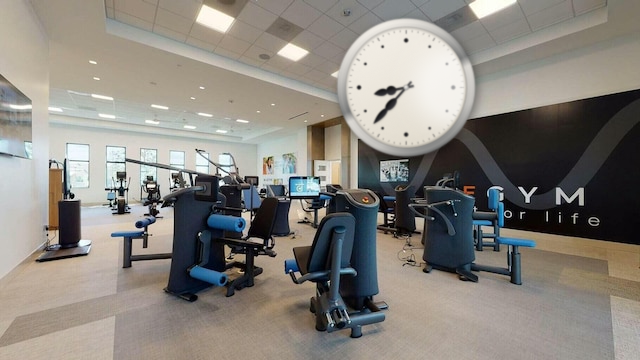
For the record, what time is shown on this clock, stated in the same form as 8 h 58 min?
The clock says 8 h 37 min
